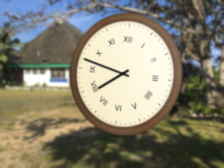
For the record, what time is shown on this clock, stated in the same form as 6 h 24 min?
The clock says 7 h 47 min
